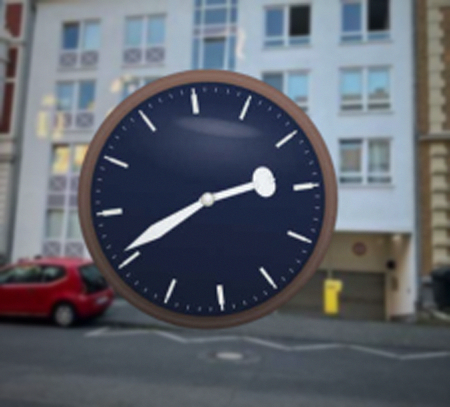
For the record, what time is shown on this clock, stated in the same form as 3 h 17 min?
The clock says 2 h 41 min
